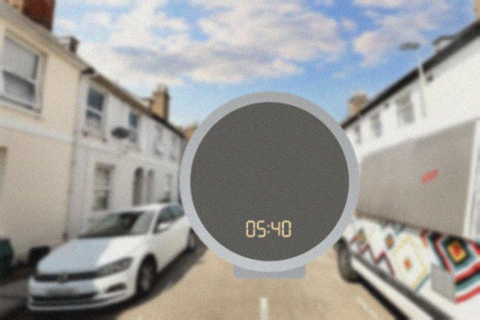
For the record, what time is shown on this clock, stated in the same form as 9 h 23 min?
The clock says 5 h 40 min
